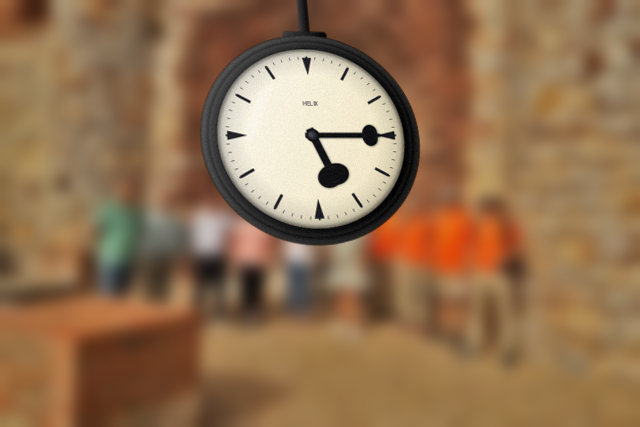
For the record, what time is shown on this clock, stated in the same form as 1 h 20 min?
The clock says 5 h 15 min
